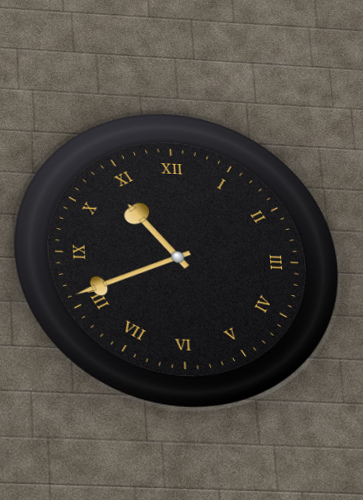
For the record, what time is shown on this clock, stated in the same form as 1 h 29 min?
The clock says 10 h 41 min
